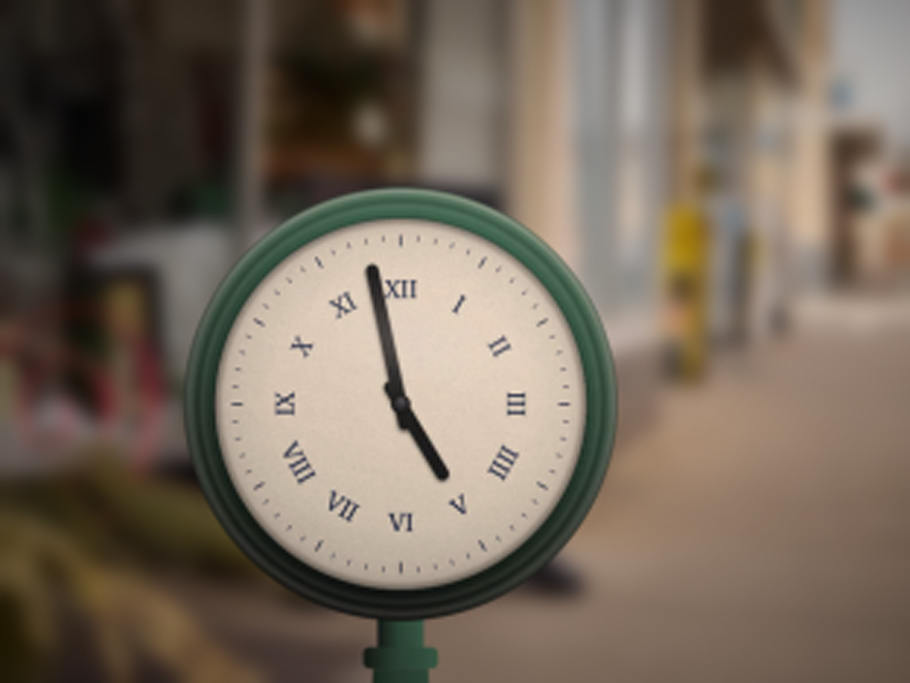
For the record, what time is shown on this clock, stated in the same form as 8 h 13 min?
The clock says 4 h 58 min
